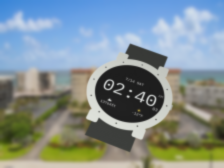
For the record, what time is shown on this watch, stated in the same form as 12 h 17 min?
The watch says 2 h 40 min
